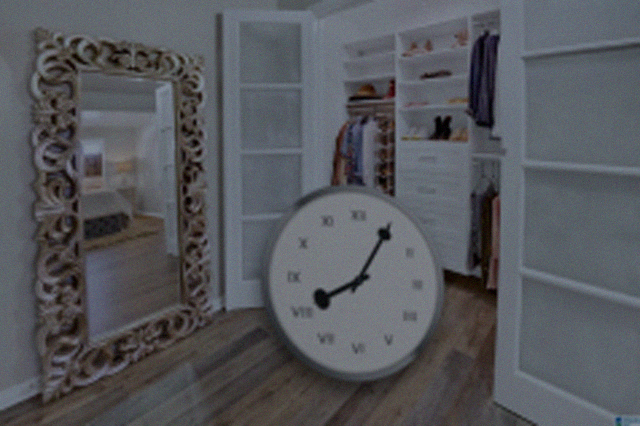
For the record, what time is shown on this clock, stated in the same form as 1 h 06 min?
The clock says 8 h 05 min
